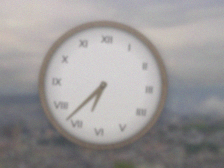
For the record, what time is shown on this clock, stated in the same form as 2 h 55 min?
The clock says 6 h 37 min
